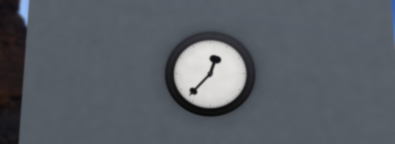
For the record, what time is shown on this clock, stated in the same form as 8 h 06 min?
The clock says 12 h 37 min
